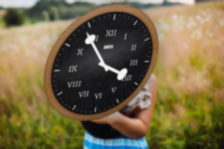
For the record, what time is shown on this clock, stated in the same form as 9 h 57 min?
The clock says 3 h 54 min
